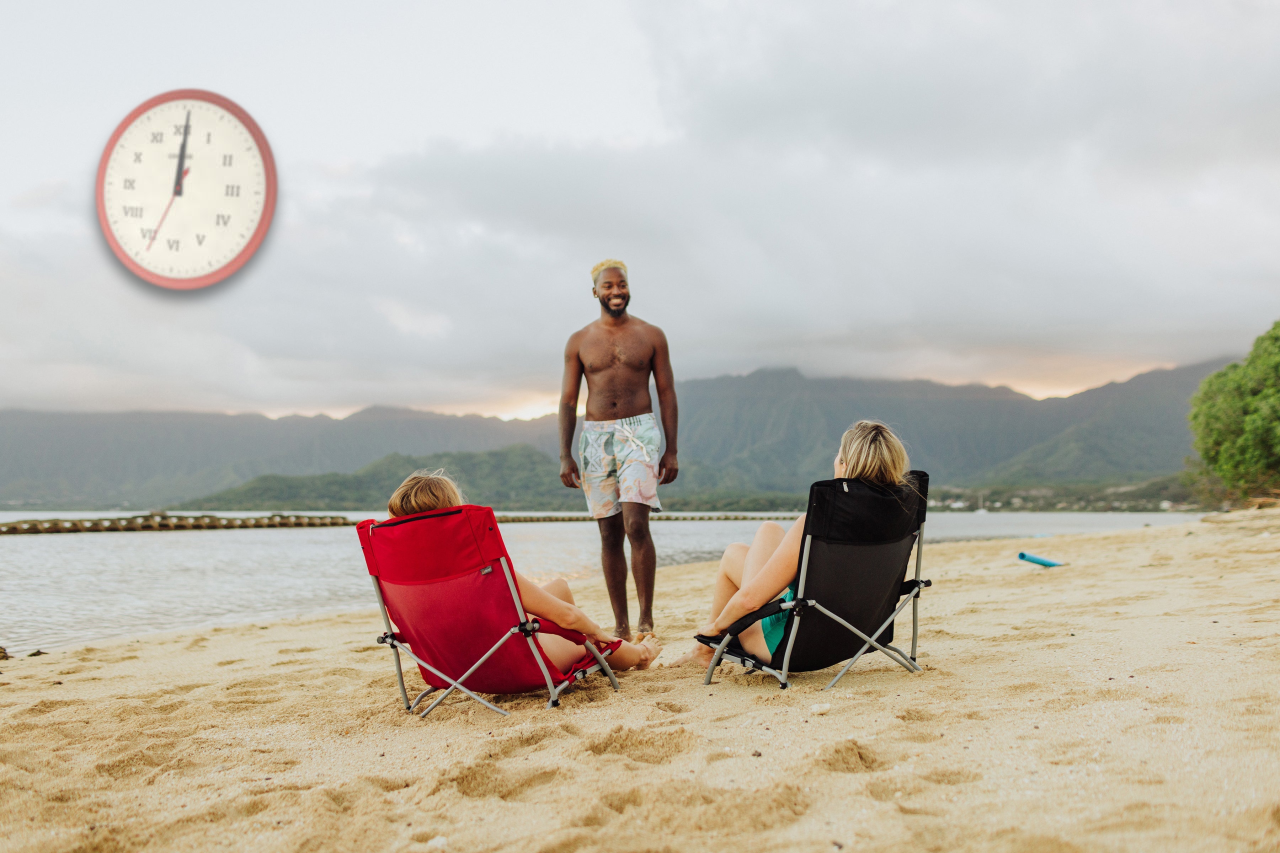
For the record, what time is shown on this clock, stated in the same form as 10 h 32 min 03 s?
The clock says 12 h 00 min 34 s
